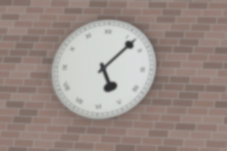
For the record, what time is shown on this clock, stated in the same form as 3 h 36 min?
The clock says 5 h 07 min
